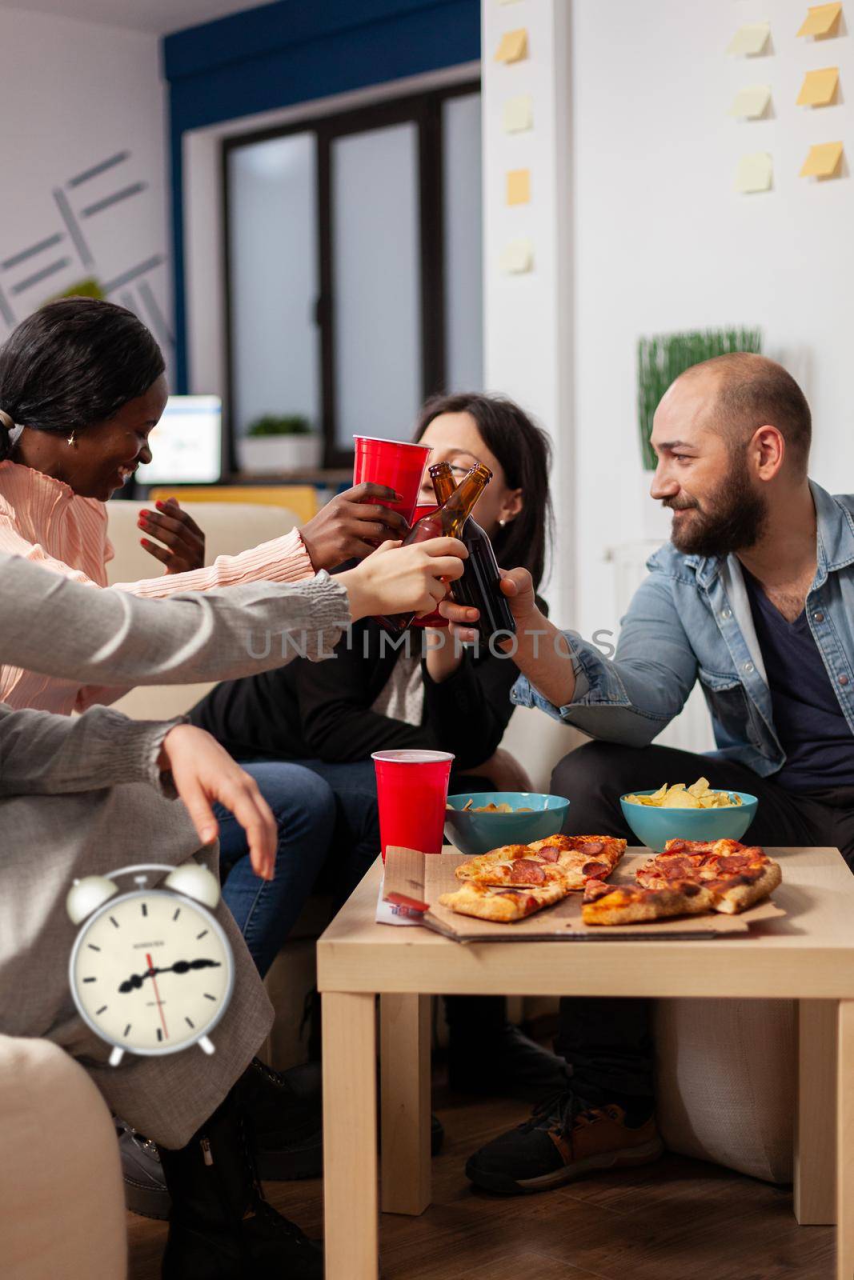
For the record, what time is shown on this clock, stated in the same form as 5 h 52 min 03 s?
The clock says 8 h 14 min 29 s
